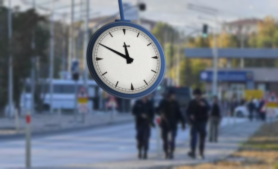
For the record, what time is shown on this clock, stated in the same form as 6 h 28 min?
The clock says 11 h 50 min
